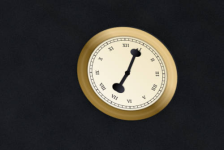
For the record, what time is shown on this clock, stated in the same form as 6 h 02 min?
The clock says 7 h 04 min
